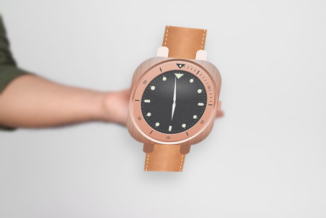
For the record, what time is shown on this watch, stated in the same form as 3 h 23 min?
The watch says 5 h 59 min
